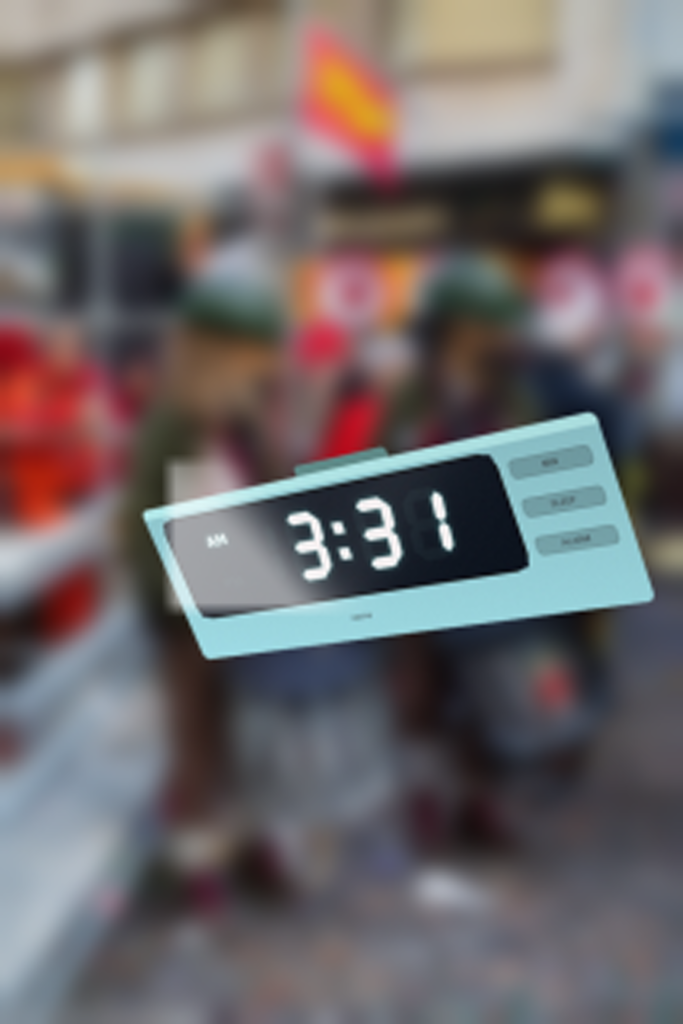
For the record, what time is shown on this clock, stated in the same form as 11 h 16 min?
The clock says 3 h 31 min
